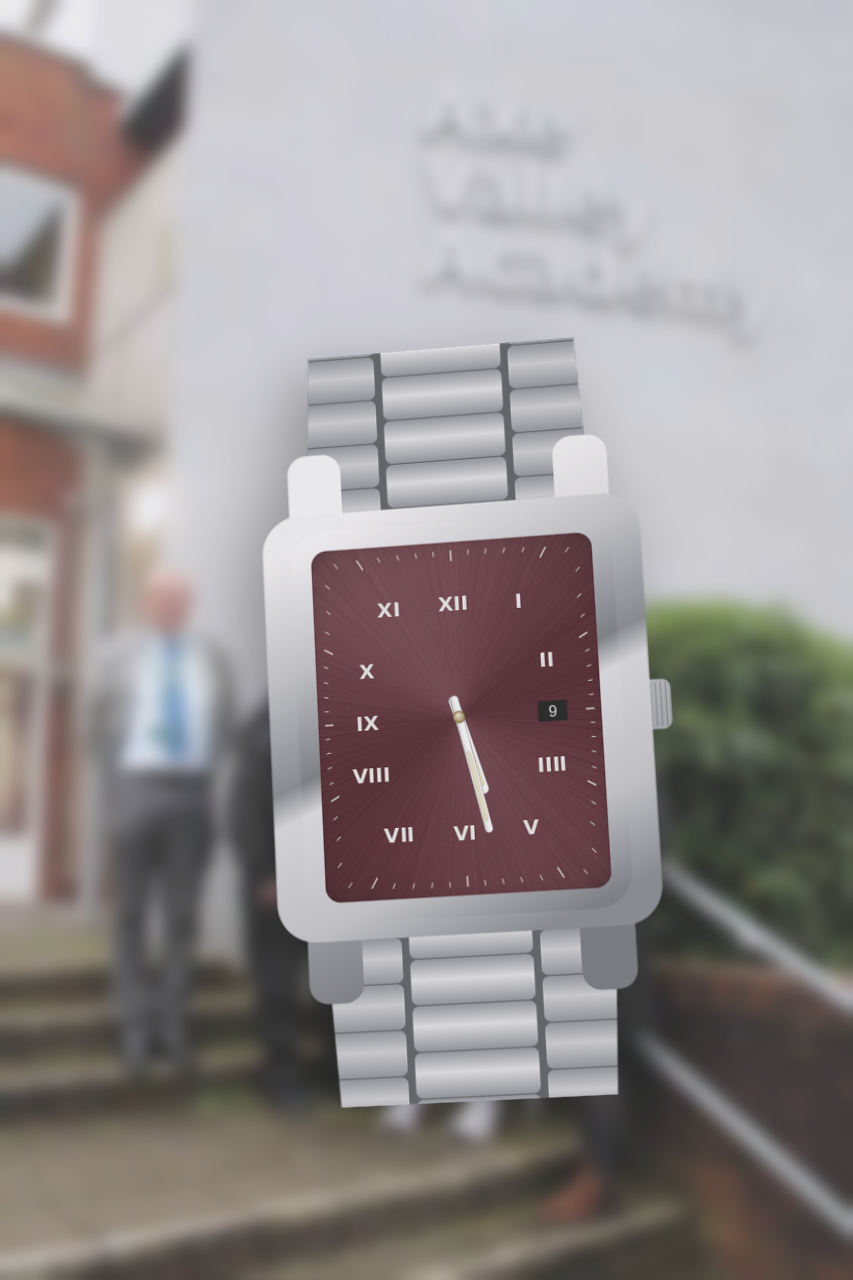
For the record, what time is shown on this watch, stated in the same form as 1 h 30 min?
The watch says 5 h 28 min
